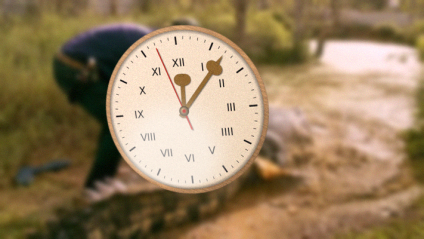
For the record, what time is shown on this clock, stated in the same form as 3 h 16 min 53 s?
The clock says 12 h 06 min 57 s
